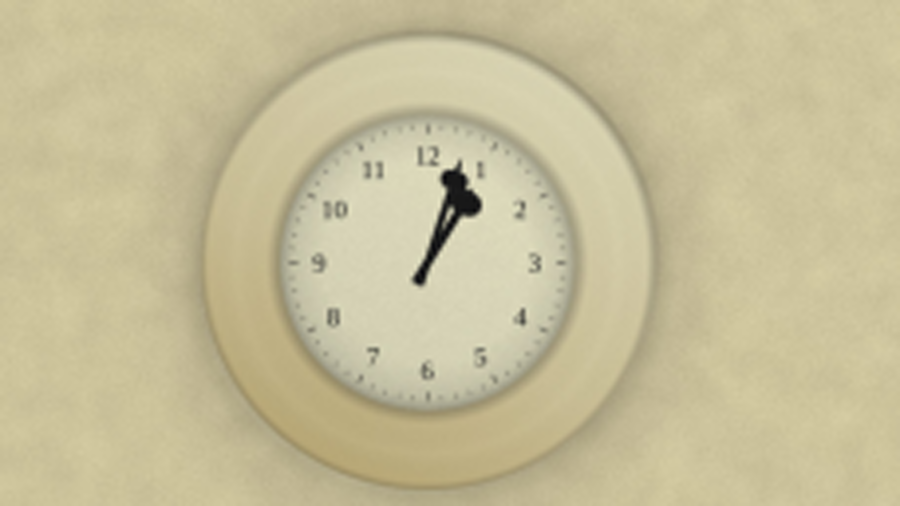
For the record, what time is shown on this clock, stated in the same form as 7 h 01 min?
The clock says 1 h 03 min
